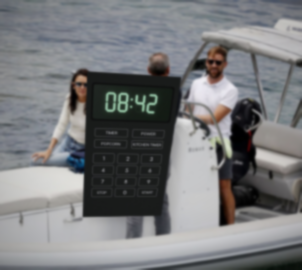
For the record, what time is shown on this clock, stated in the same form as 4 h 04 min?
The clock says 8 h 42 min
